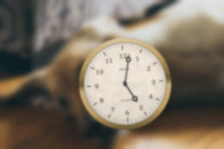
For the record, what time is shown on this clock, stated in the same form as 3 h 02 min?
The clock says 5 h 02 min
